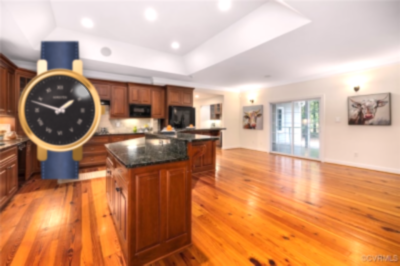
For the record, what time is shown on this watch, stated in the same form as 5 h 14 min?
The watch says 1 h 48 min
